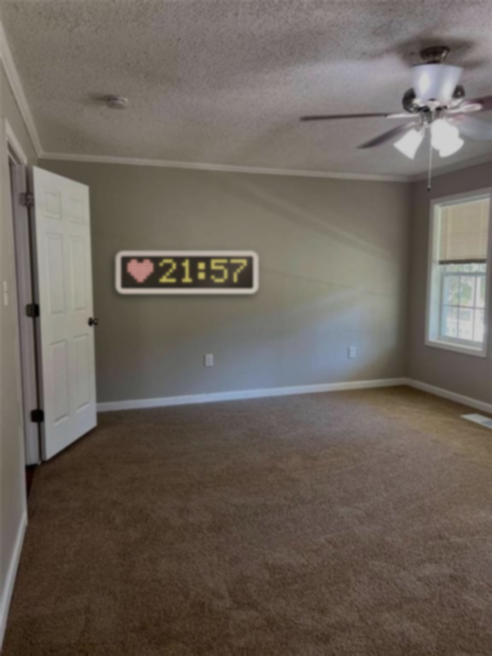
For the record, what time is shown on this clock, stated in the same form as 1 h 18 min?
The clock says 21 h 57 min
